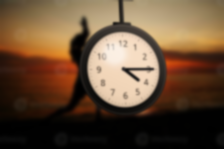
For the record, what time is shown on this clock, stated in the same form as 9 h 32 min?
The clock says 4 h 15 min
